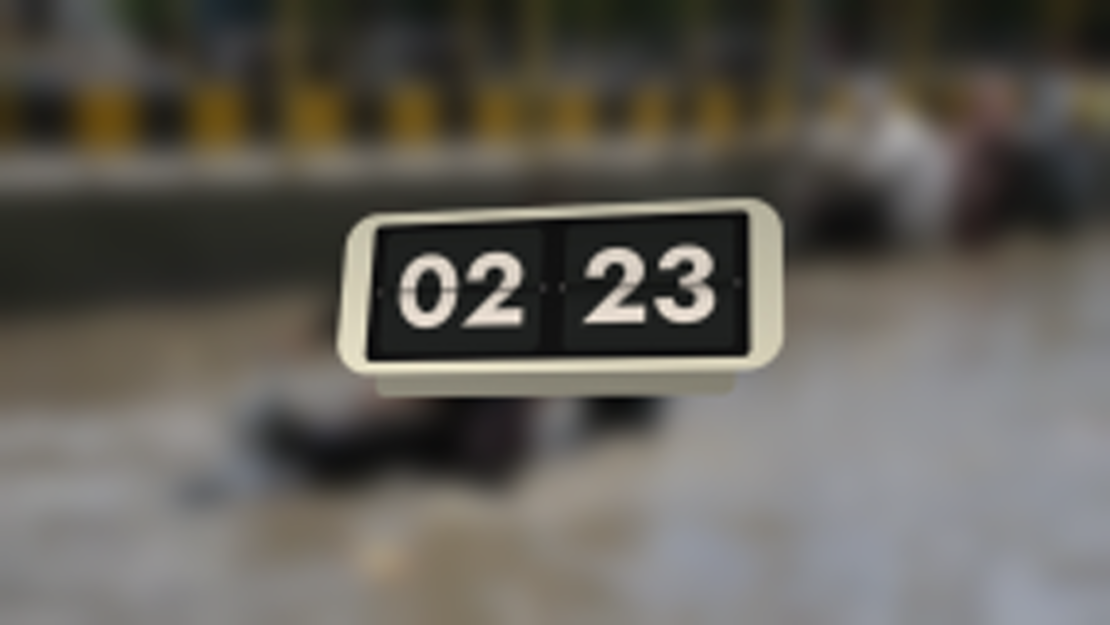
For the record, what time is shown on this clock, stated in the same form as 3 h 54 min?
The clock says 2 h 23 min
